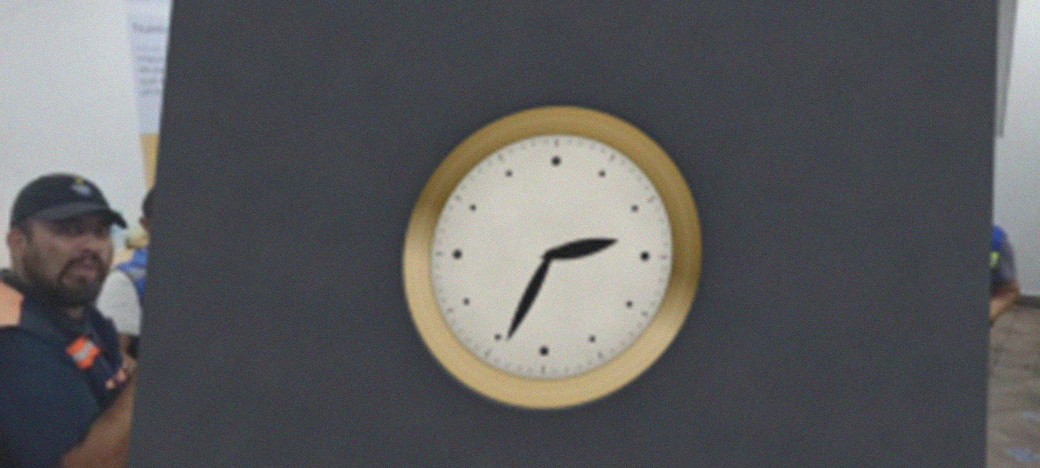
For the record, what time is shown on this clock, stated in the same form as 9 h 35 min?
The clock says 2 h 34 min
